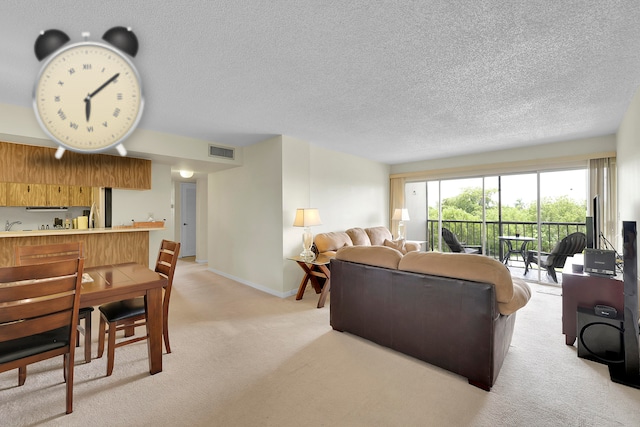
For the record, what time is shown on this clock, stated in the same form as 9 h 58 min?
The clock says 6 h 09 min
